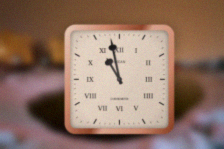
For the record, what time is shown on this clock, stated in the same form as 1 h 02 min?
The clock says 10 h 58 min
